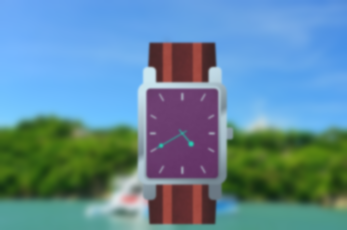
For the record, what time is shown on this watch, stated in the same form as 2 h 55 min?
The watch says 4 h 40 min
